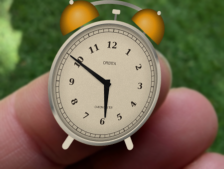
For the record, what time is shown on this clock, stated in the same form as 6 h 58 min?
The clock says 5 h 50 min
